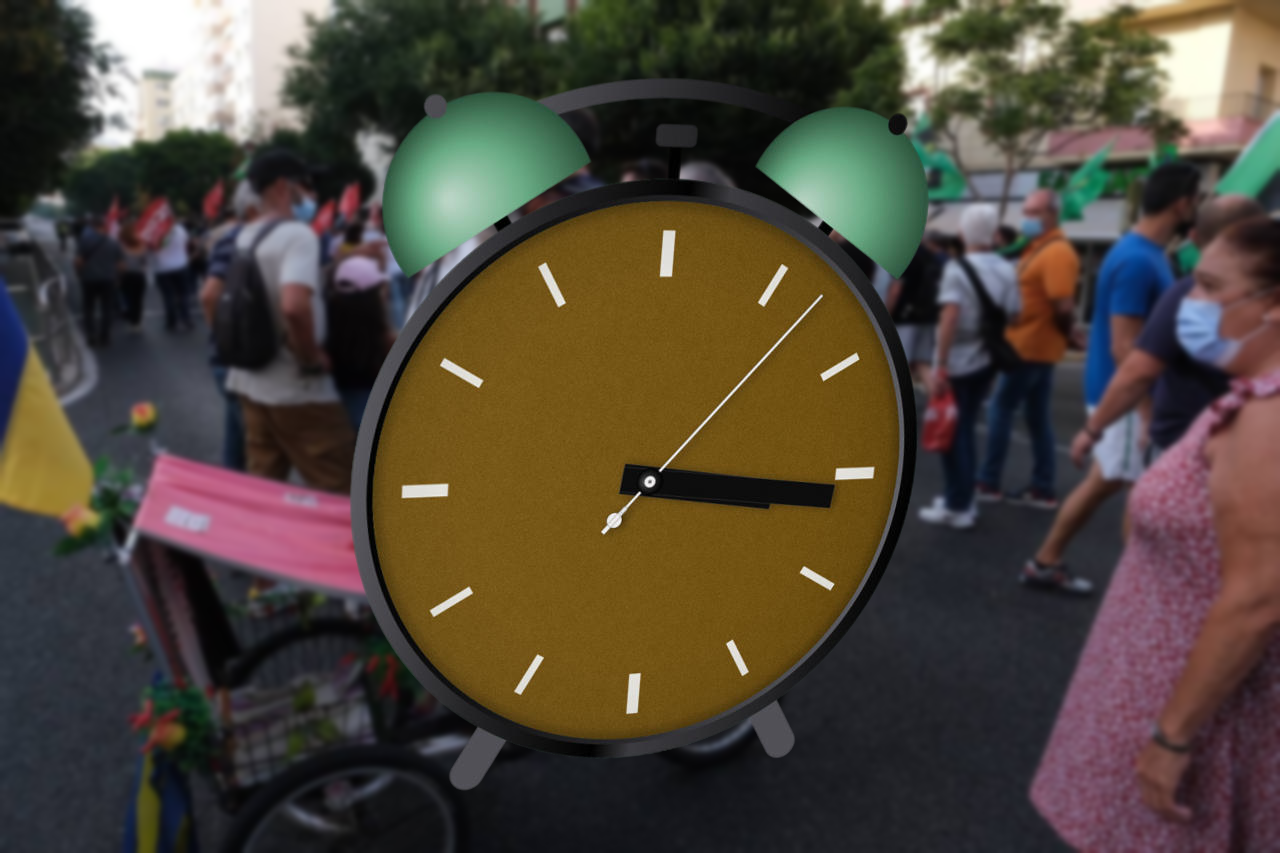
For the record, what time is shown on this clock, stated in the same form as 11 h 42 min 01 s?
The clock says 3 h 16 min 07 s
